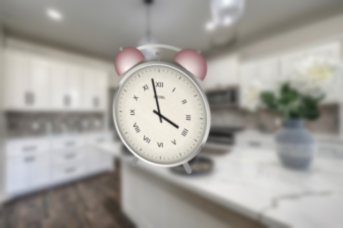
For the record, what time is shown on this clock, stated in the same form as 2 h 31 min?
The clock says 3 h 58 min
